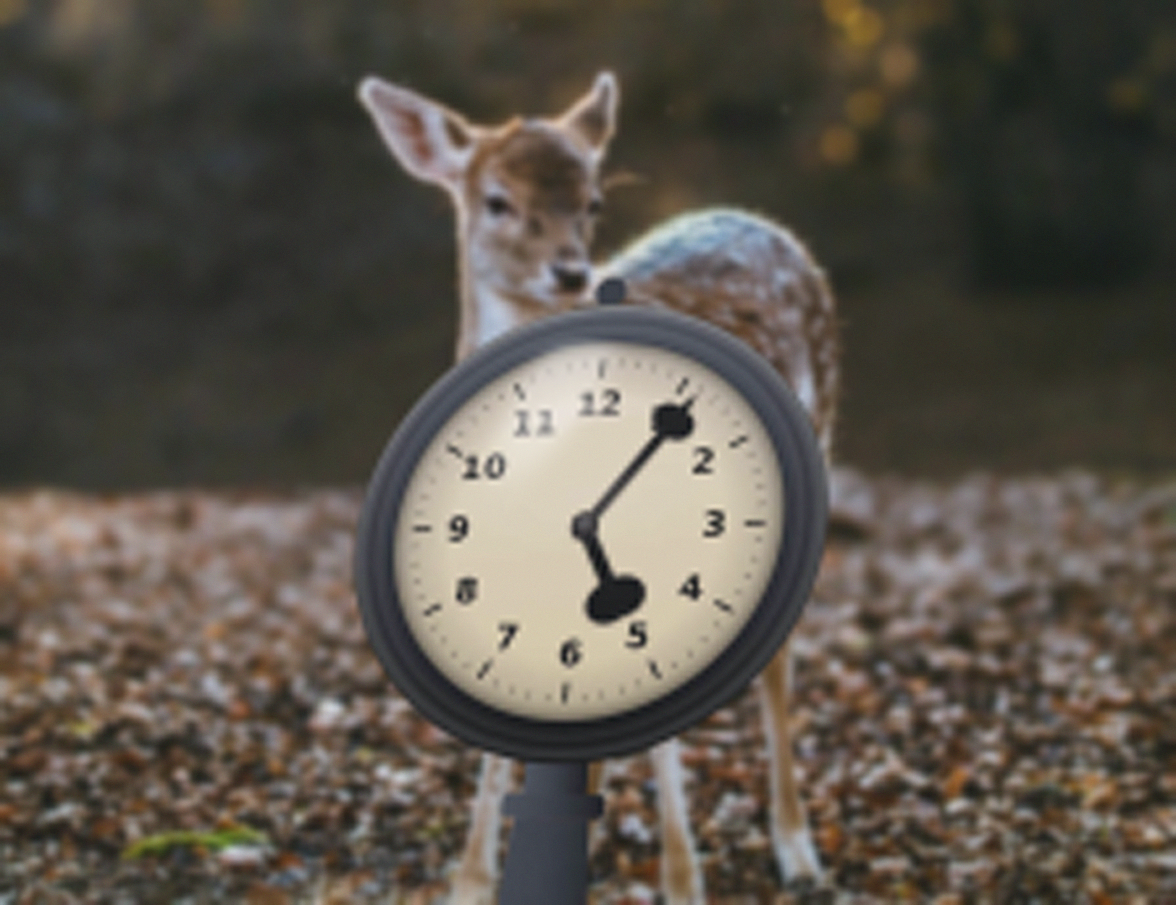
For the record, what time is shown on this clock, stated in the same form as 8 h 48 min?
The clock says 5 h 06 min
